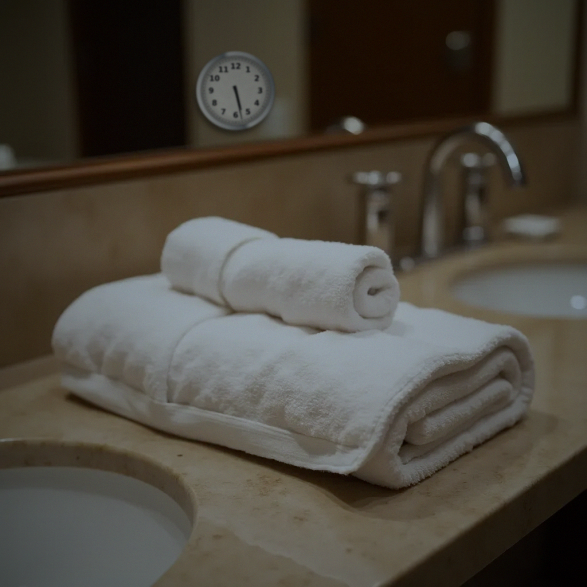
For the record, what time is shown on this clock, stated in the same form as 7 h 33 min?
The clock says 5 h 28 min
